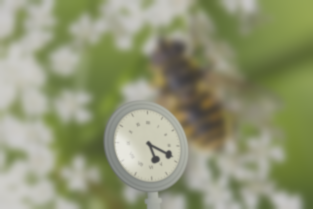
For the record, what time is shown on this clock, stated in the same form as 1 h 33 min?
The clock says 5 h 19 min
